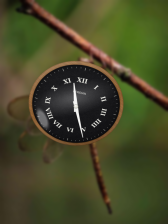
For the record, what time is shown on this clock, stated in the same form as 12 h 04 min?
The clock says 11 h 26 min
